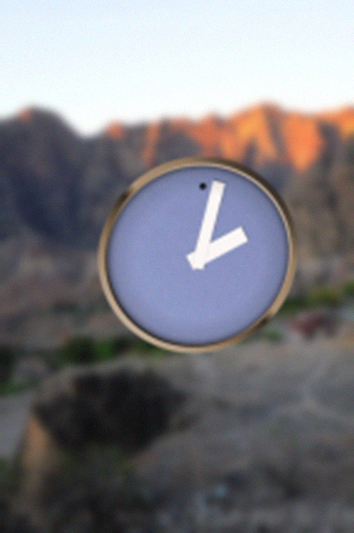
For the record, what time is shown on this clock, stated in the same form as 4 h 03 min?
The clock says 2 h 02 min
